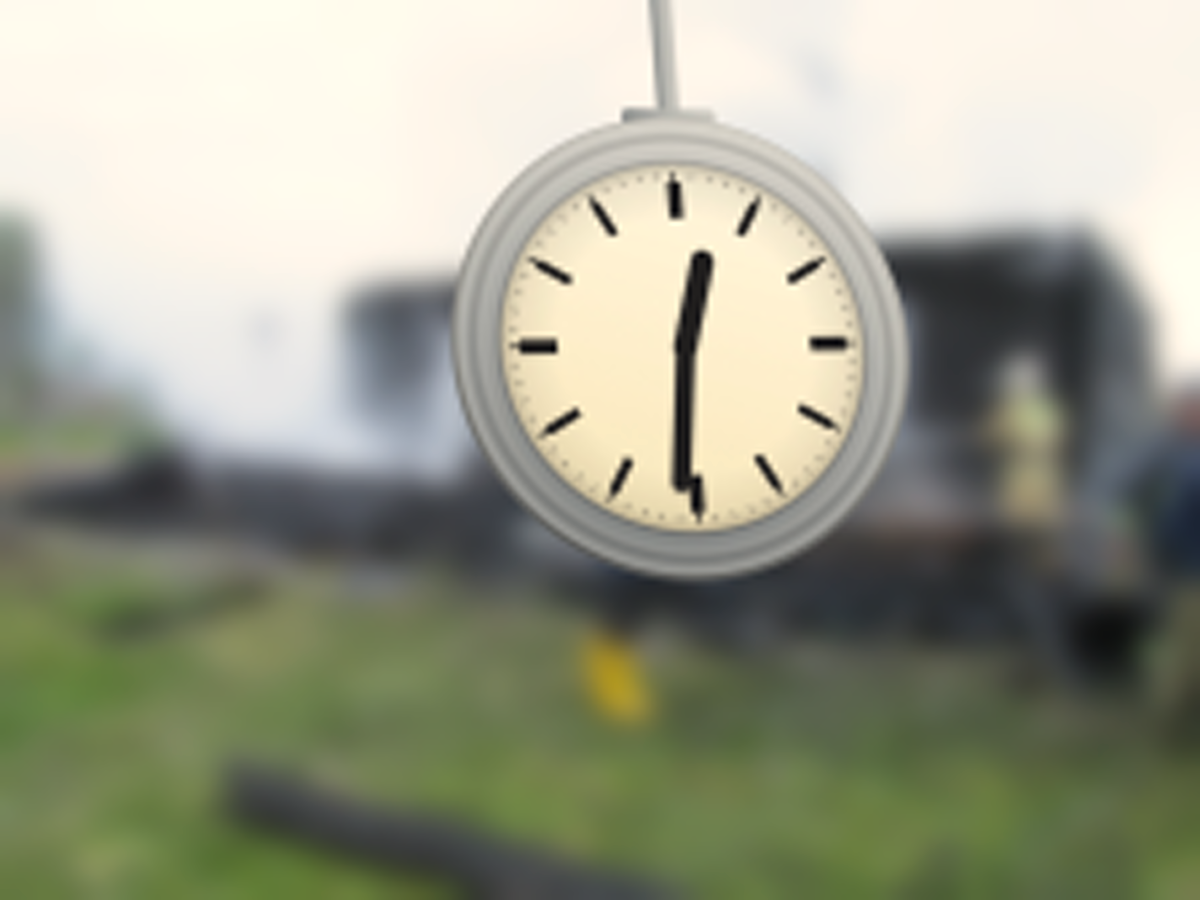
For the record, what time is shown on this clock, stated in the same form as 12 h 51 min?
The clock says 12 h 31 min
